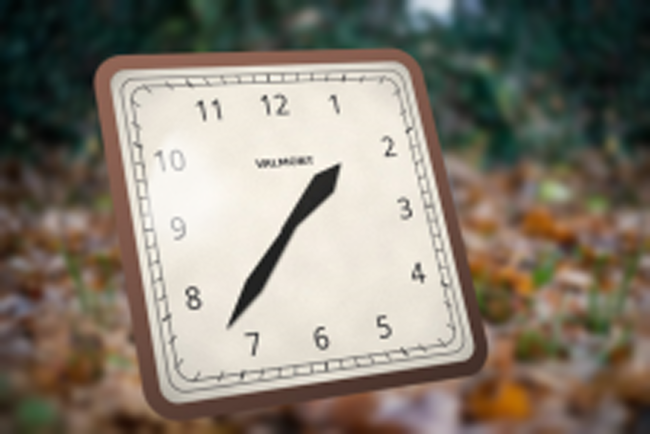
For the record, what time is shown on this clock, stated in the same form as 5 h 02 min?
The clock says 1 h 37 min
